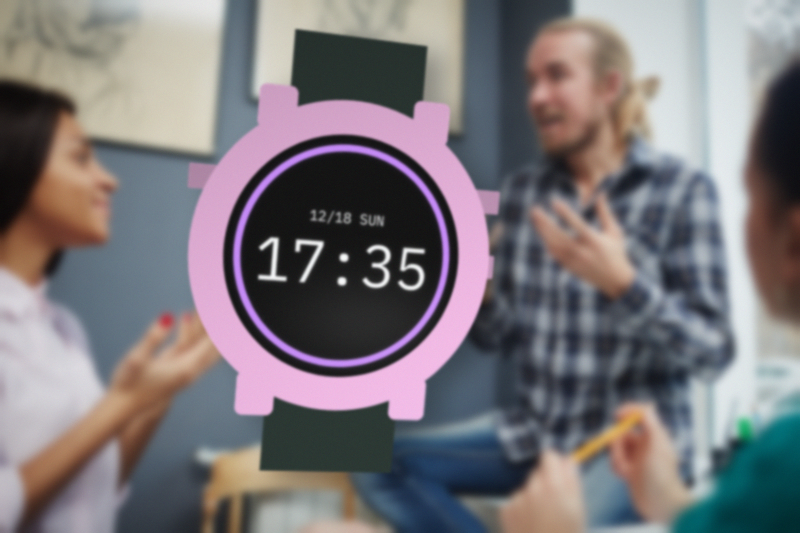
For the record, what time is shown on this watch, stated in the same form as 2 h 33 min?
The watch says 17 h 35 min
